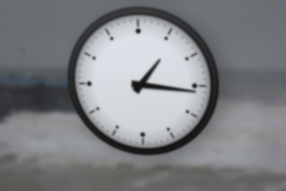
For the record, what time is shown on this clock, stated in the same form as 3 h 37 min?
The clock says 1 h 16 min
